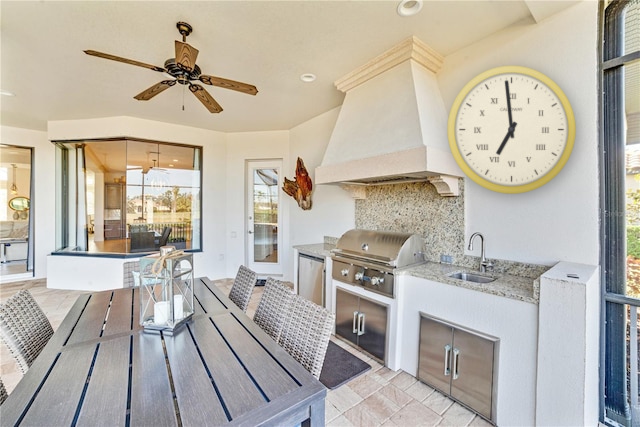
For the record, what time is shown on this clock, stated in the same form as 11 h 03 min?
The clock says 6 h 59 min
